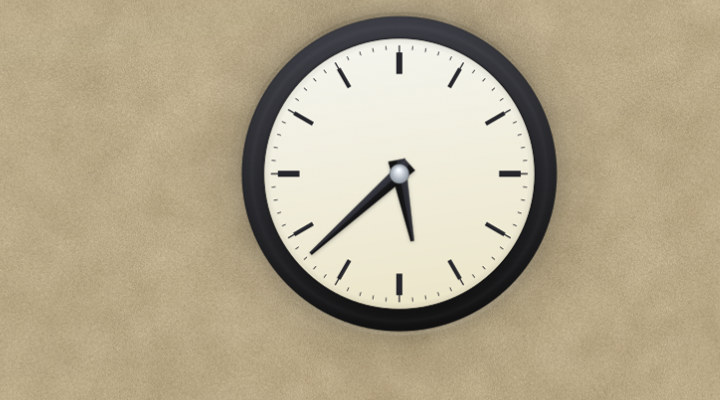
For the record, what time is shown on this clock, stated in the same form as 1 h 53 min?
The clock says 5 h 38 min
